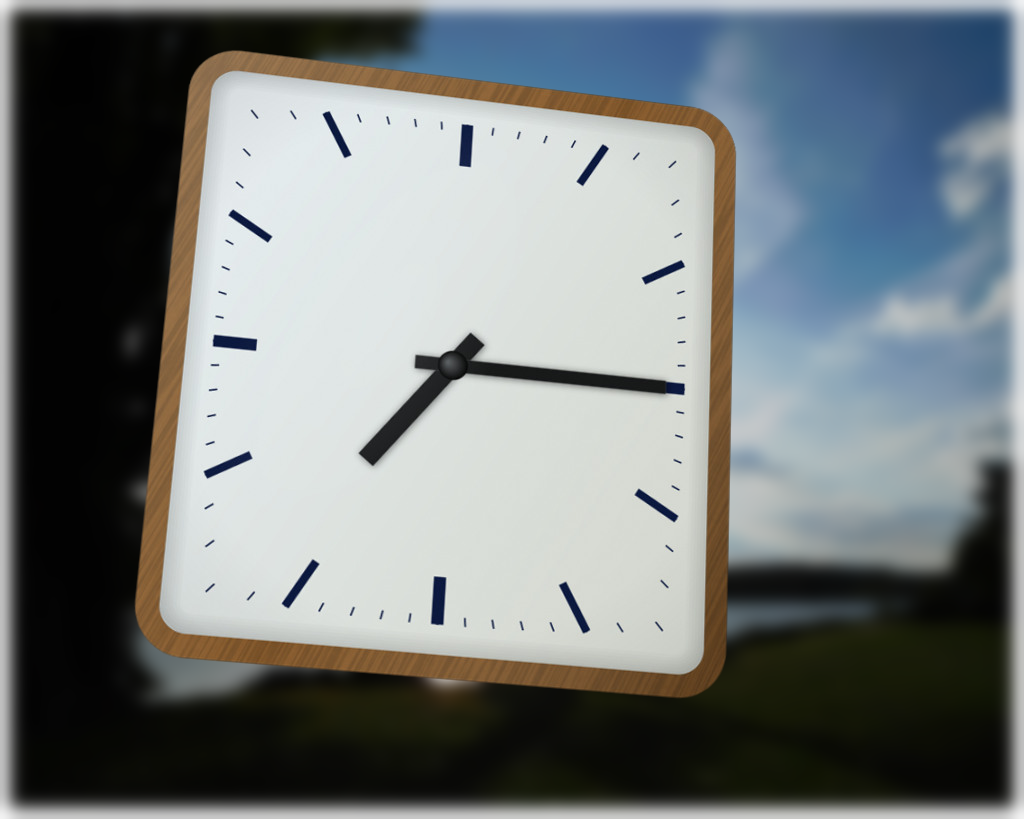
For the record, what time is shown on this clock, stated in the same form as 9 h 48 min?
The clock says 7 h 15 min
